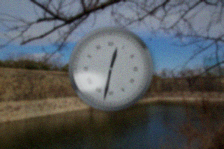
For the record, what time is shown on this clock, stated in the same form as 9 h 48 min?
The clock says 12 h 32 min
